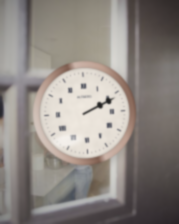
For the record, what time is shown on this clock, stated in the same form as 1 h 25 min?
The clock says 2 h 11 min
